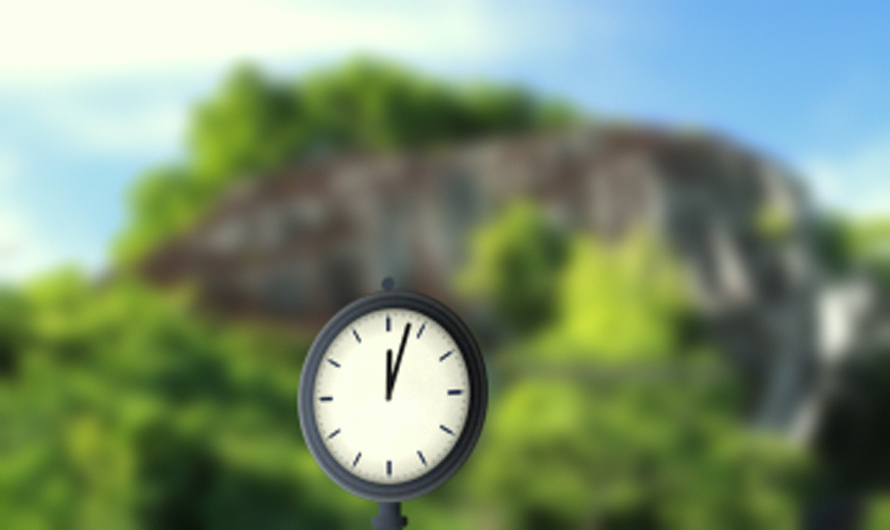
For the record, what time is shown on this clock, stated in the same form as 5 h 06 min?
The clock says 12 h 03 min
